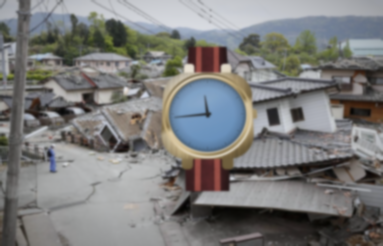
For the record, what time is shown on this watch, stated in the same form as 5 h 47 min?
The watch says 11 h 44 min
